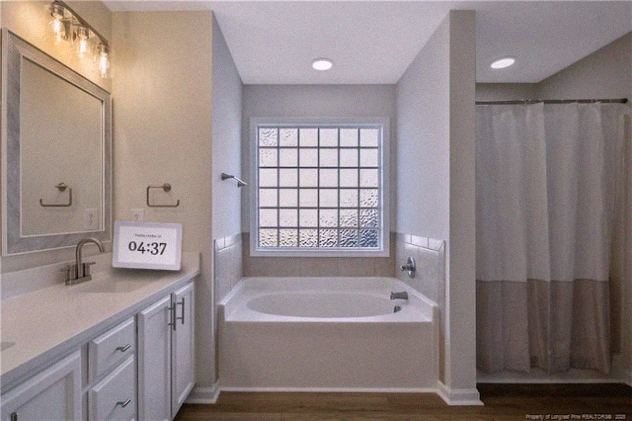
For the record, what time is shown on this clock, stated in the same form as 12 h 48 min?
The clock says 4 h 37 min
